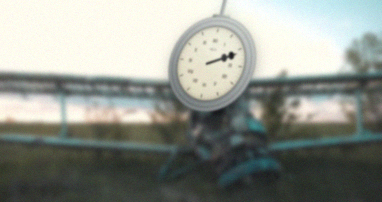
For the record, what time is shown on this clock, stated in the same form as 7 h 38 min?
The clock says 2 h 11 min
